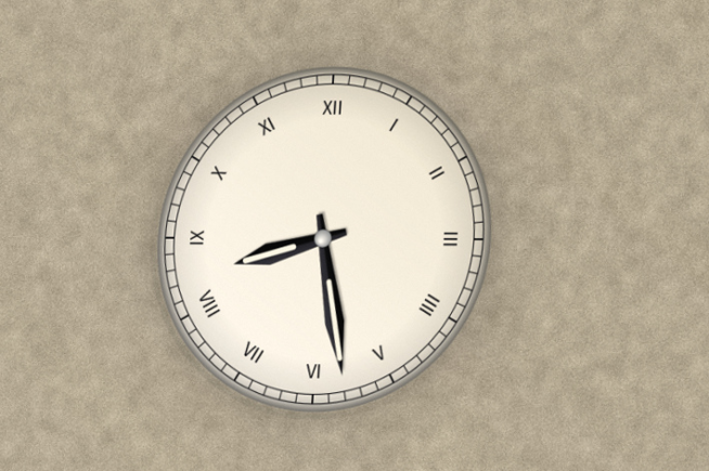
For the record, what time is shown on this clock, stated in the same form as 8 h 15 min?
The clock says 8 h 28 min
